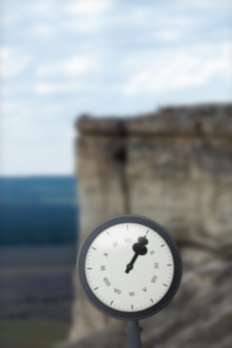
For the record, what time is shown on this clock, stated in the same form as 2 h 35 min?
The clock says 1 h 05 min
